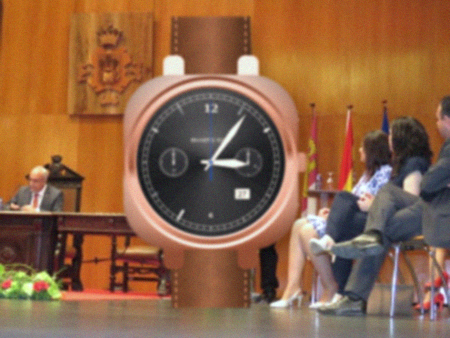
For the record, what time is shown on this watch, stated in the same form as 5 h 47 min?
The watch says 3 h 06 min
